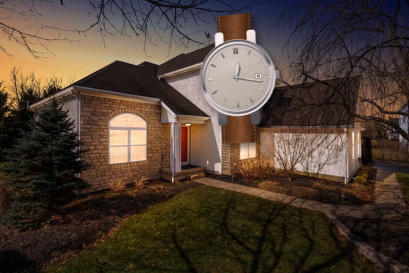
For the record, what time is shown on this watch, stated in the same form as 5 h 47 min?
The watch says 12 h 17 min
